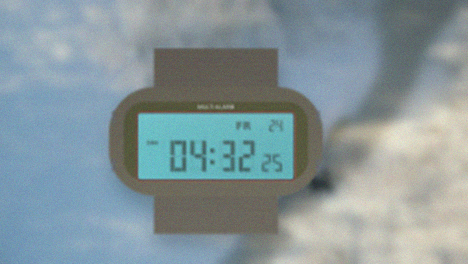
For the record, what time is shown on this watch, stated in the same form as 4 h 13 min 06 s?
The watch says 4 h 32 min 25 s
